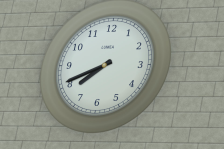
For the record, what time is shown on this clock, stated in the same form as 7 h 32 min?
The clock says 7 h 41 min
